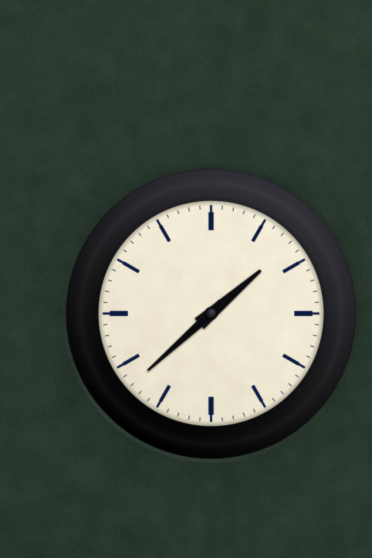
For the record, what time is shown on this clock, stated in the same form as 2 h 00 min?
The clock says 1 h 38 min
